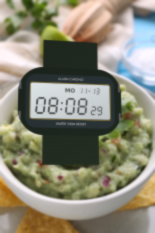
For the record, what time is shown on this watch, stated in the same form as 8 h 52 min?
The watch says 8 h 08 min
